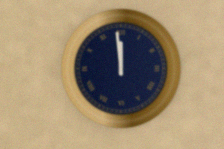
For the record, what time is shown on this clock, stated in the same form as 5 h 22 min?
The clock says 11 h 59 min
